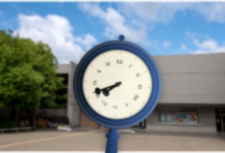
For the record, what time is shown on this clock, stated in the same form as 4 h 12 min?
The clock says 7 h 41 min
